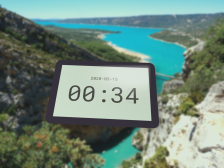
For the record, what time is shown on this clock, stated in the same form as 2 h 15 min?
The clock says 0 h 34 min
